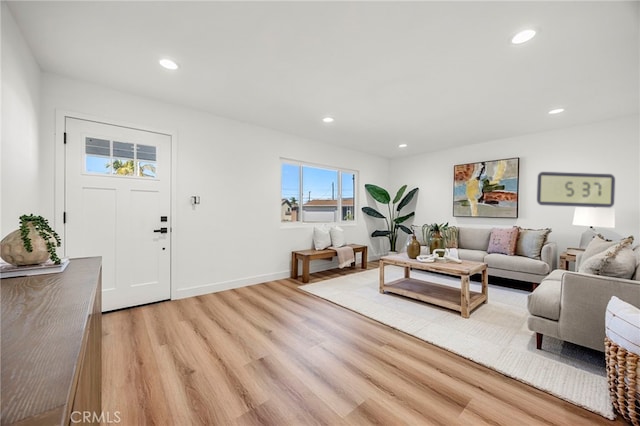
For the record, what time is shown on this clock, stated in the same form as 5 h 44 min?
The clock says 5 h 37 min
